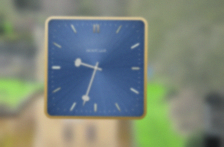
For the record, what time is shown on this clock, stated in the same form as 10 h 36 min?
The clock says 9 h 33 min
